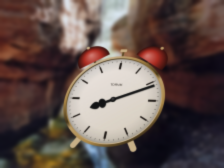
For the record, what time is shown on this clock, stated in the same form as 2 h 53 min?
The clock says 8 h 11 min
